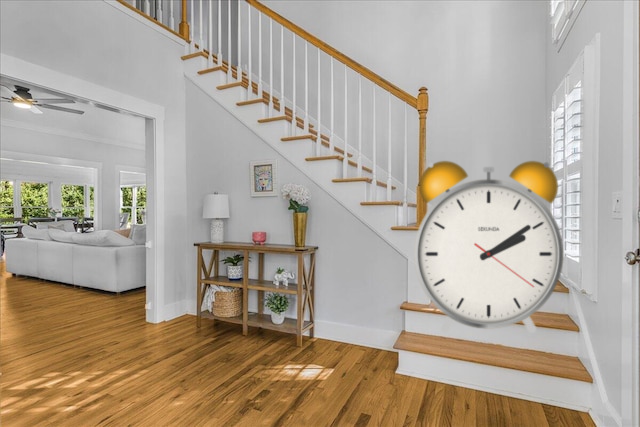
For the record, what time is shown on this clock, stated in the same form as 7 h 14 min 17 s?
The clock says 2 h 09 min 21 s
